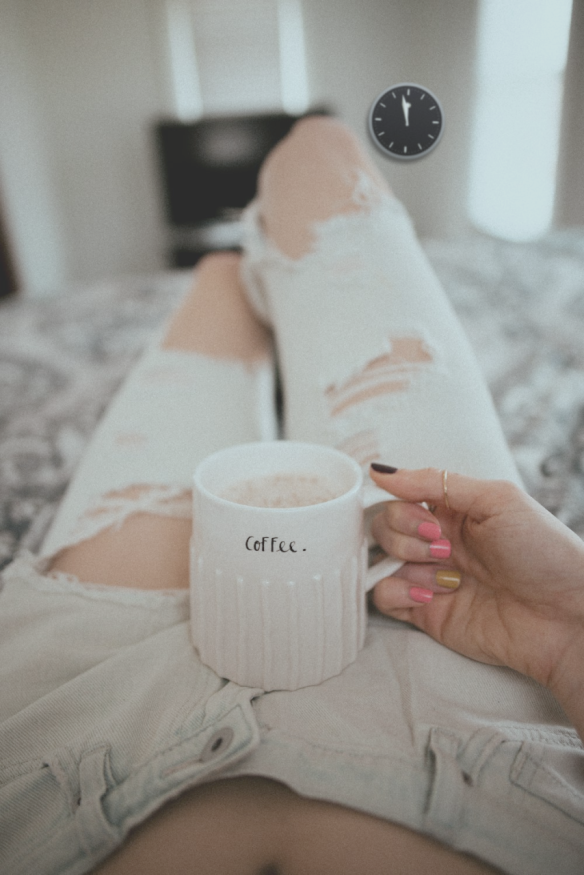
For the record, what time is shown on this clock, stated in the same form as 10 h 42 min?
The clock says 11 h 58 min
